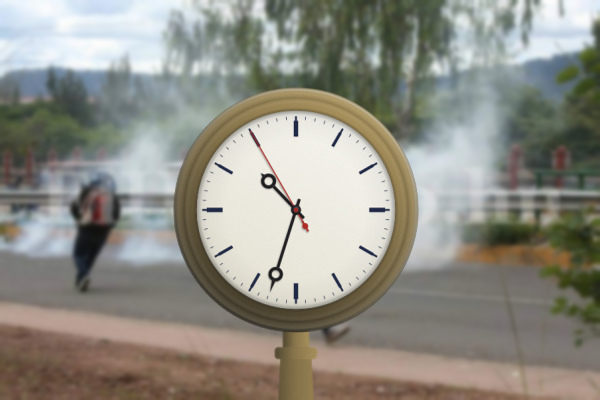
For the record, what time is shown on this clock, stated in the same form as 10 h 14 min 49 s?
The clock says 10 h 32 min 55 s
